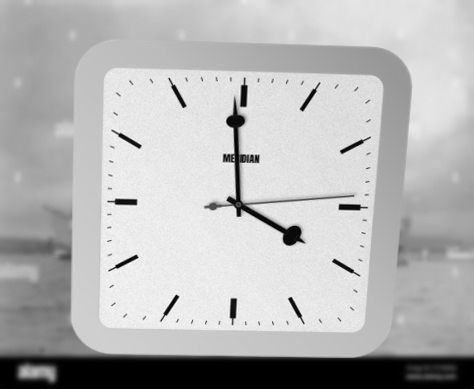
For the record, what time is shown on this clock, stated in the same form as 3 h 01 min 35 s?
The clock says 3 h 59 min 14 s
